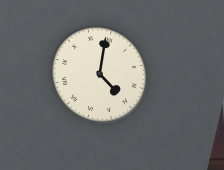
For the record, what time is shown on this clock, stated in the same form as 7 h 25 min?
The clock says 3 h 59 min
